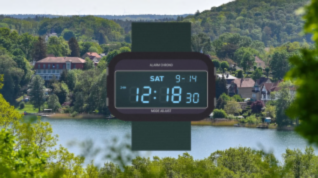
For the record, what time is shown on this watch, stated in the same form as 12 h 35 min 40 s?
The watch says 12 h 18 min 30 s
